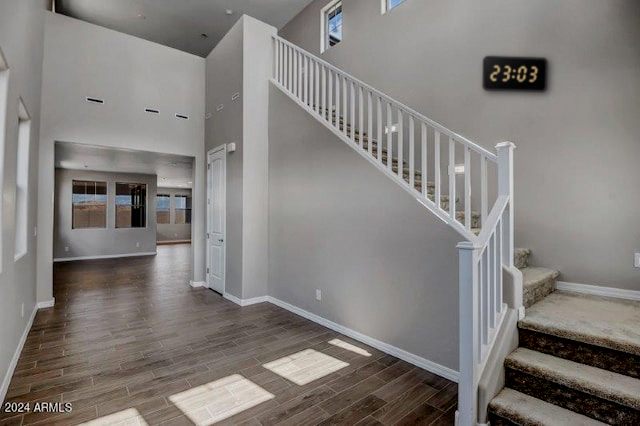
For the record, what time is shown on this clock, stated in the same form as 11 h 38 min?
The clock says 23 h 03 min
